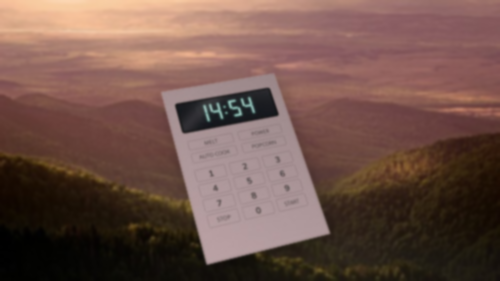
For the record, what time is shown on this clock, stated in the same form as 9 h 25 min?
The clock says 14 h 54 min
